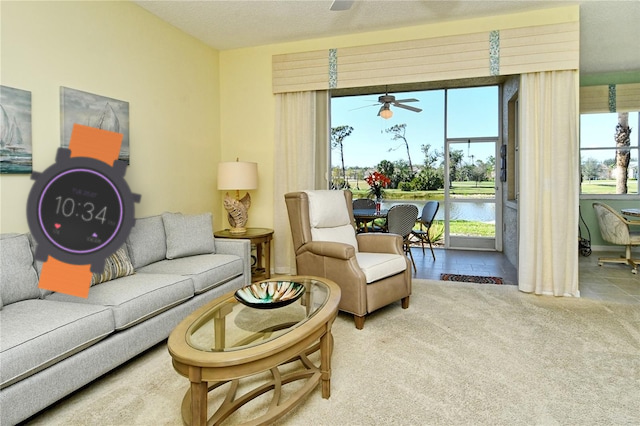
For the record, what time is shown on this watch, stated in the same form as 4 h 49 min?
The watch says 10 h 34 min
